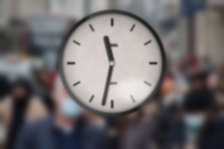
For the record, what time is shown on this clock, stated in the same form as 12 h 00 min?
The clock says 11 h 32 min
